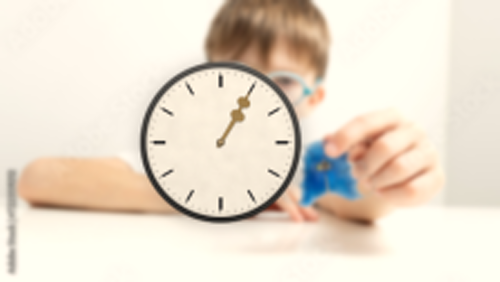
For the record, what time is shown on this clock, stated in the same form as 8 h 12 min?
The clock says 1 h 05 min
